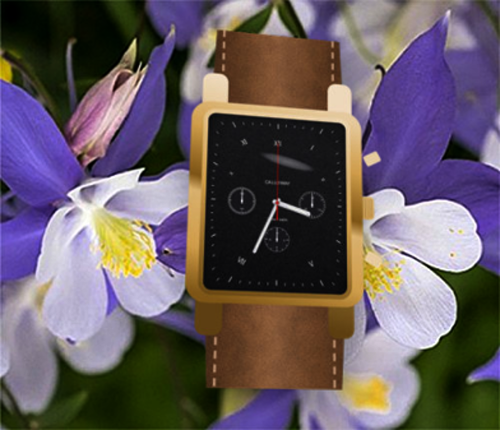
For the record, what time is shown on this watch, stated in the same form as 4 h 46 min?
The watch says 3 h 34 min
